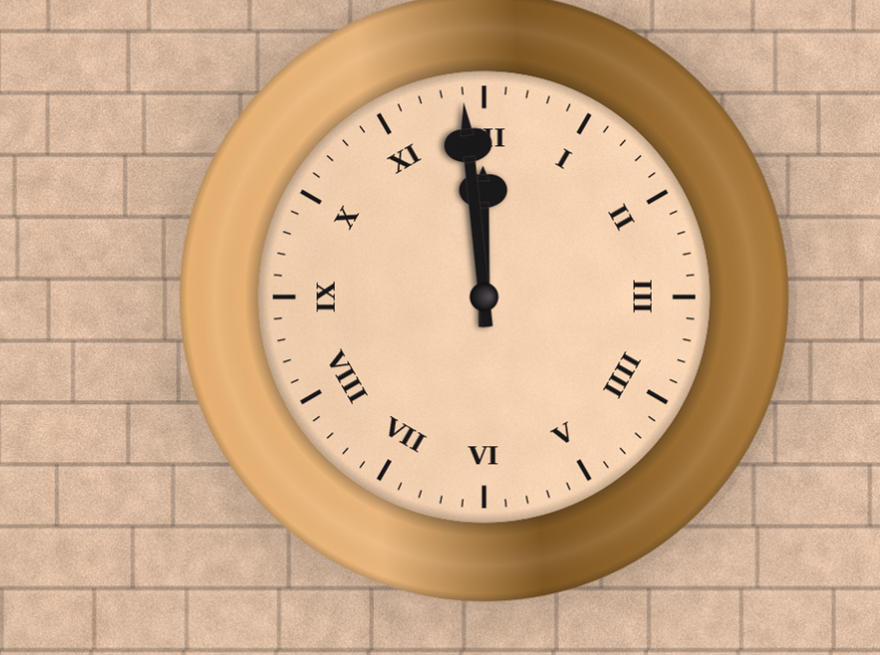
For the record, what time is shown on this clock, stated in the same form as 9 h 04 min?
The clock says 11 h 59 min
